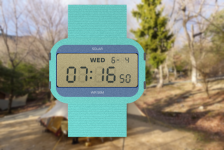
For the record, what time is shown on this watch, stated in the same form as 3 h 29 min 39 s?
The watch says 7 h 16 min 50 s
